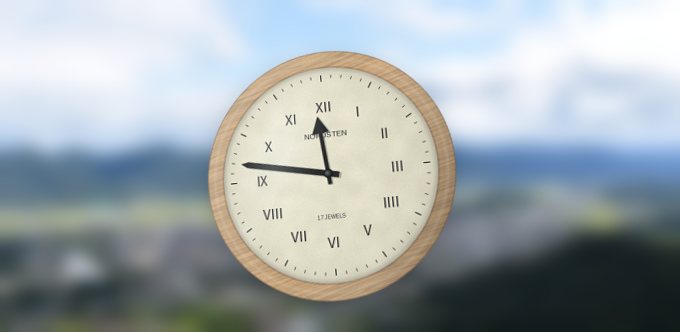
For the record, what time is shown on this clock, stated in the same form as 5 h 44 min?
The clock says 11 h 47 min
